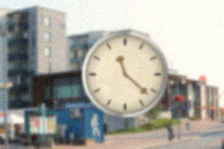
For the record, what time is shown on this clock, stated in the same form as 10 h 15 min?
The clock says 11 h 22 min
